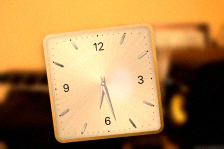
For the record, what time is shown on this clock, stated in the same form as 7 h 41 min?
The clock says 6 h 28 min
